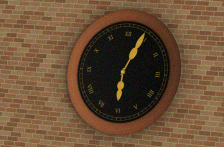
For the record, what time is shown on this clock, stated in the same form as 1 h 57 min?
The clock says 6 h 04 min
